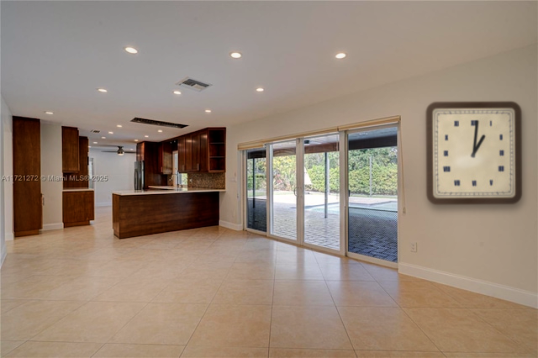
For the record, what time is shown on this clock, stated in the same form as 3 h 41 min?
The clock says 1 h 01 min
